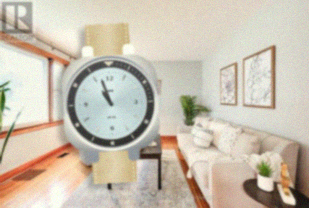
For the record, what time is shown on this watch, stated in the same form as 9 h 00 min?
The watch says 10 h 57 min
